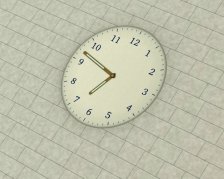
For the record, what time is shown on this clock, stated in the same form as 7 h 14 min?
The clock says 6 h 47 min
